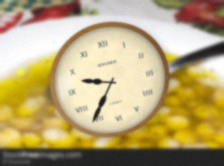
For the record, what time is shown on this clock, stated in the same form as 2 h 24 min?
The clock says 9 h 36 min
